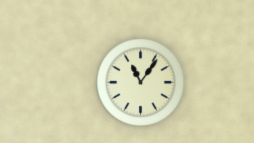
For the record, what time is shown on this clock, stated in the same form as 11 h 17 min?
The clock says 11 h 06 min
